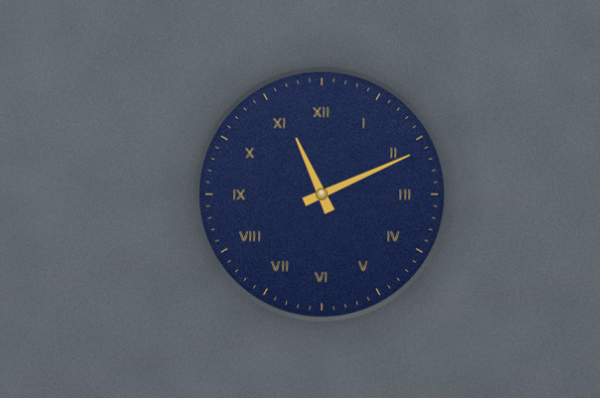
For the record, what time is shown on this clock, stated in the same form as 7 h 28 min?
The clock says 11 h 11 min
